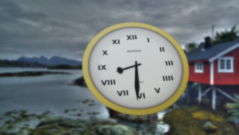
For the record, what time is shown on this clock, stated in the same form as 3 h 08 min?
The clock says 8 h 31 min
